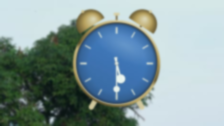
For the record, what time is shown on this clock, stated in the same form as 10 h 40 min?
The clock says 5 h 30 min
